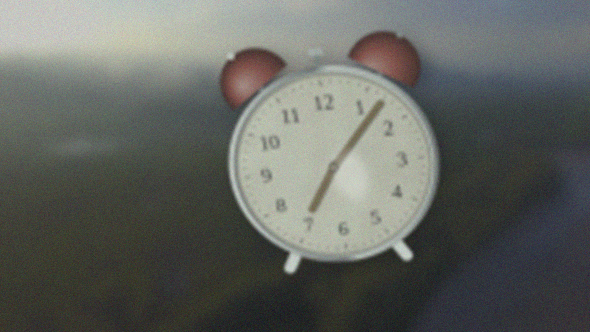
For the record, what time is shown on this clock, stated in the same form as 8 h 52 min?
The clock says 7 h 07 min
